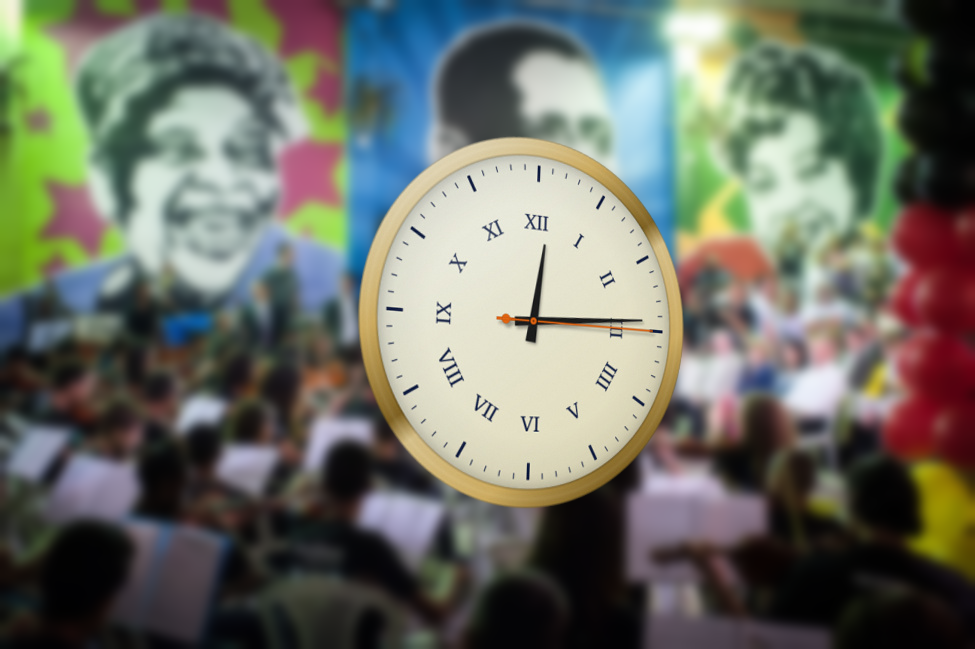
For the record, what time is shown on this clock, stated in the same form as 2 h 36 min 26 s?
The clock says 12 h 14 min 15 s
